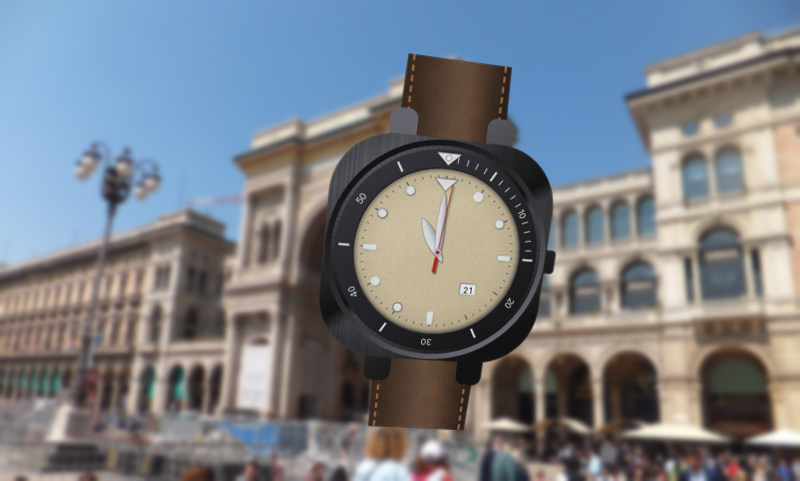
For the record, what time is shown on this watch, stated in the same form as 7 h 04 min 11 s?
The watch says 11 h 00 min 01 s
